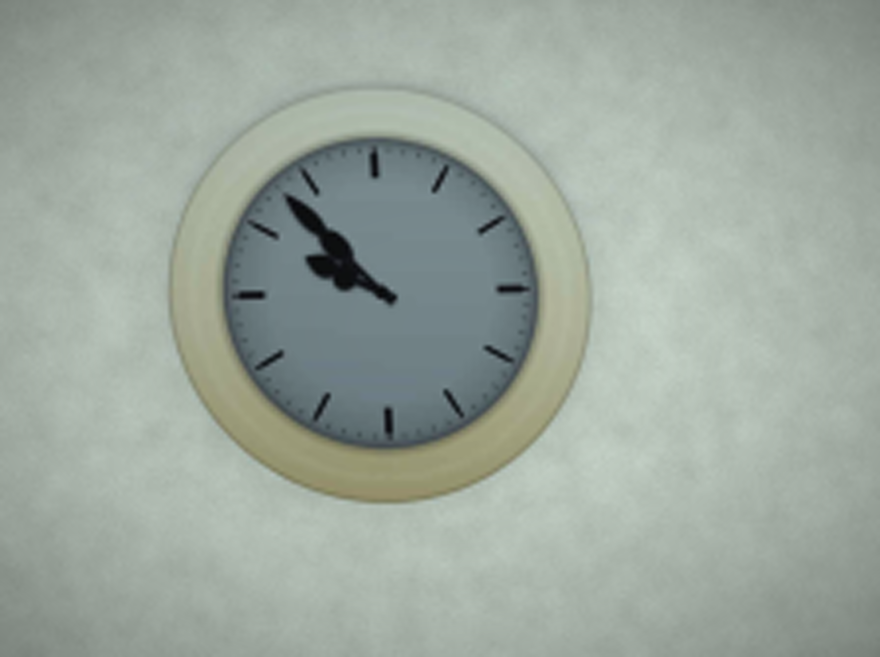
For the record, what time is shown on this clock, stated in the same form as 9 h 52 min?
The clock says 9 h 53 min
